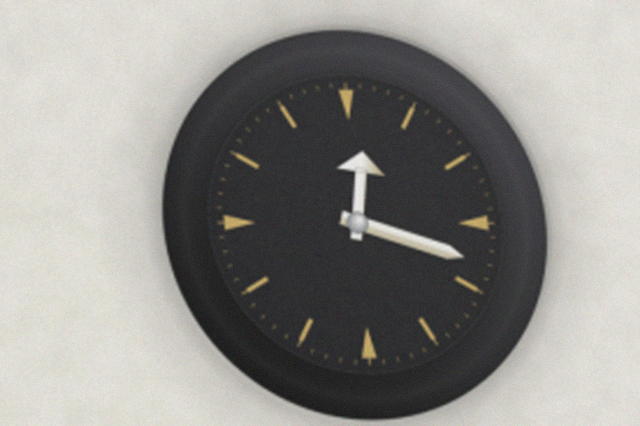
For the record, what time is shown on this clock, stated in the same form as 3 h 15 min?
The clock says 12 h 18 min
